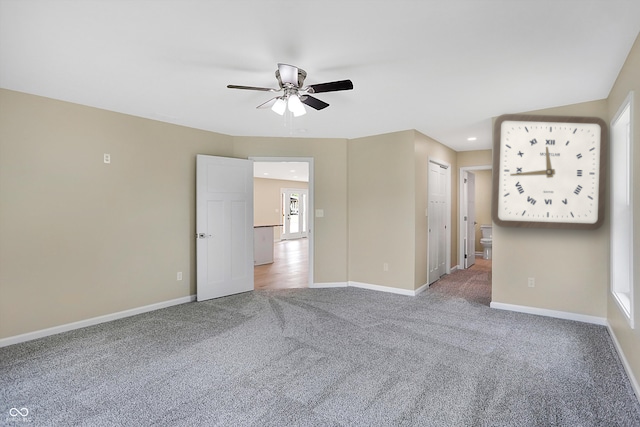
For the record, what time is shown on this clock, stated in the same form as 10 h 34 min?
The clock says 11 h 44 min
